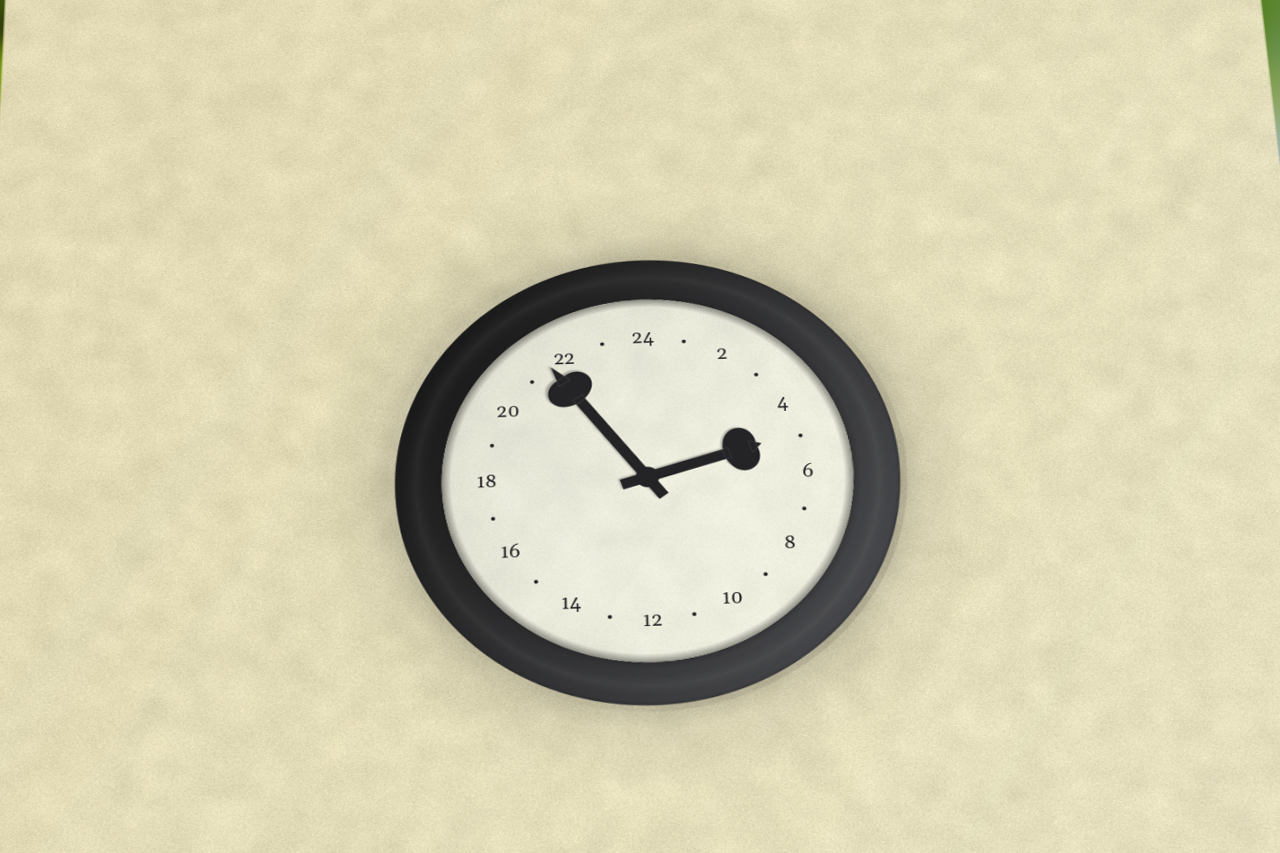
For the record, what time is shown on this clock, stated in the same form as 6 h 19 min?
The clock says 4 h 54 min
